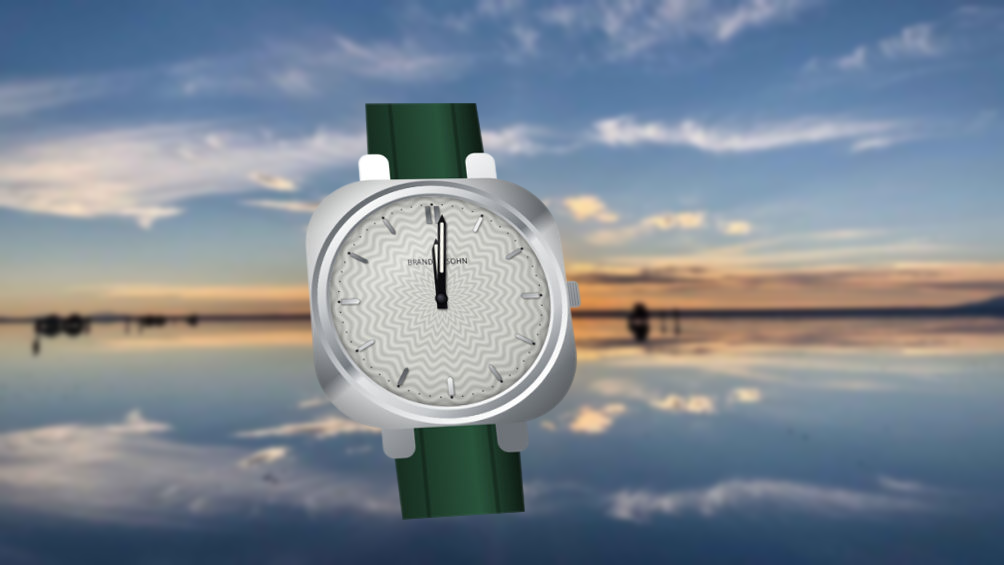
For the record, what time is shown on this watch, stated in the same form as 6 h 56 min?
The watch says 12 h 01 min
